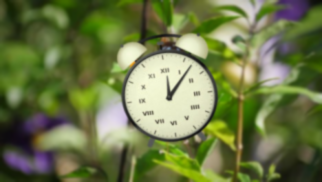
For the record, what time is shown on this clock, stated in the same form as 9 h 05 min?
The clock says 12 h 07 min
